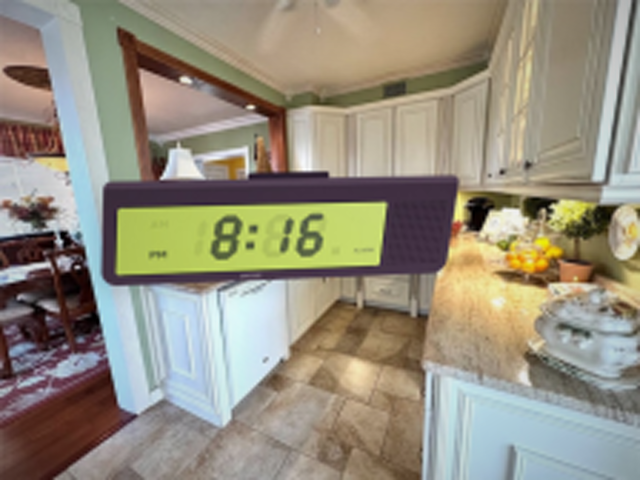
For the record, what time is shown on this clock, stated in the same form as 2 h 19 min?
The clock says 8 h 16 min
